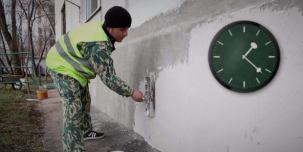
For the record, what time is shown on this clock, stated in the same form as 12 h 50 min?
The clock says 1 h 22 min
